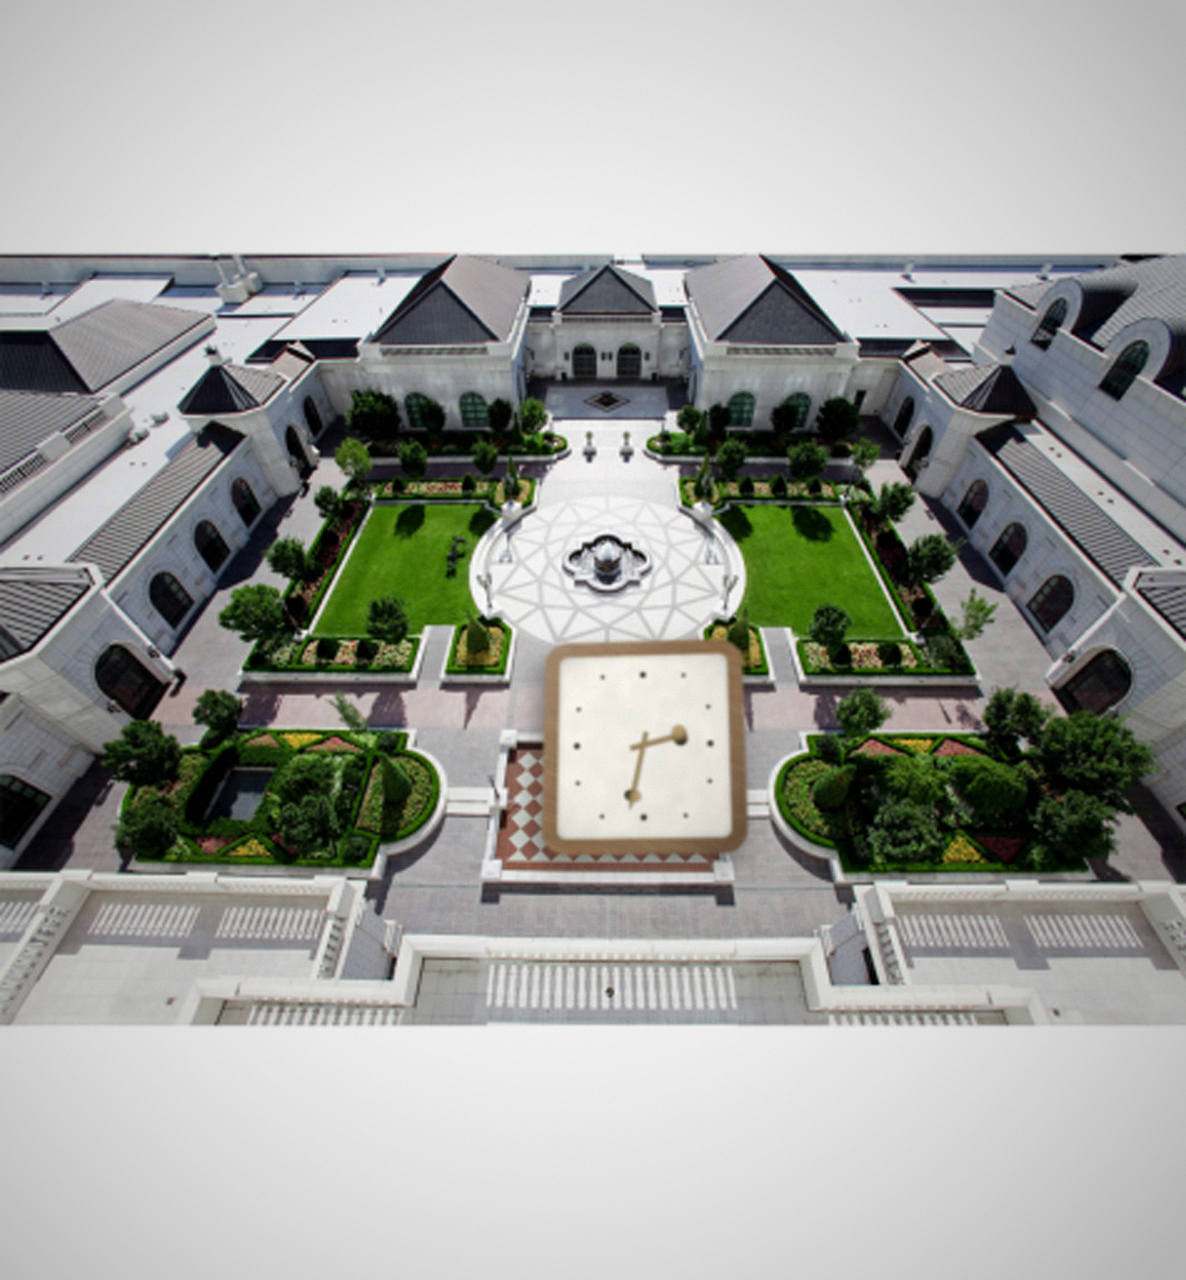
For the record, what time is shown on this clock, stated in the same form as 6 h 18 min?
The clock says 2 h 32 min
